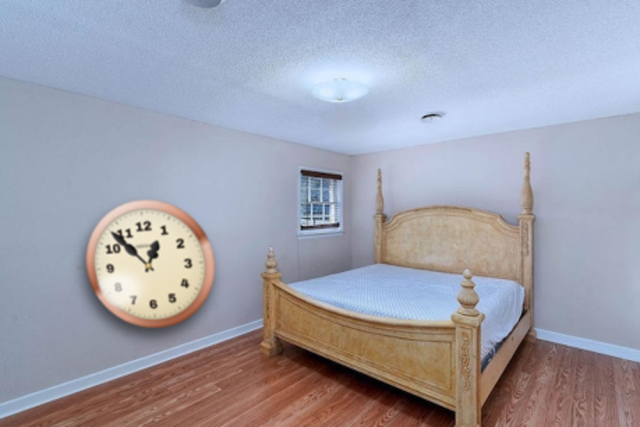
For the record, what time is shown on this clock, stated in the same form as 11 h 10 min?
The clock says 12 h 53 min
